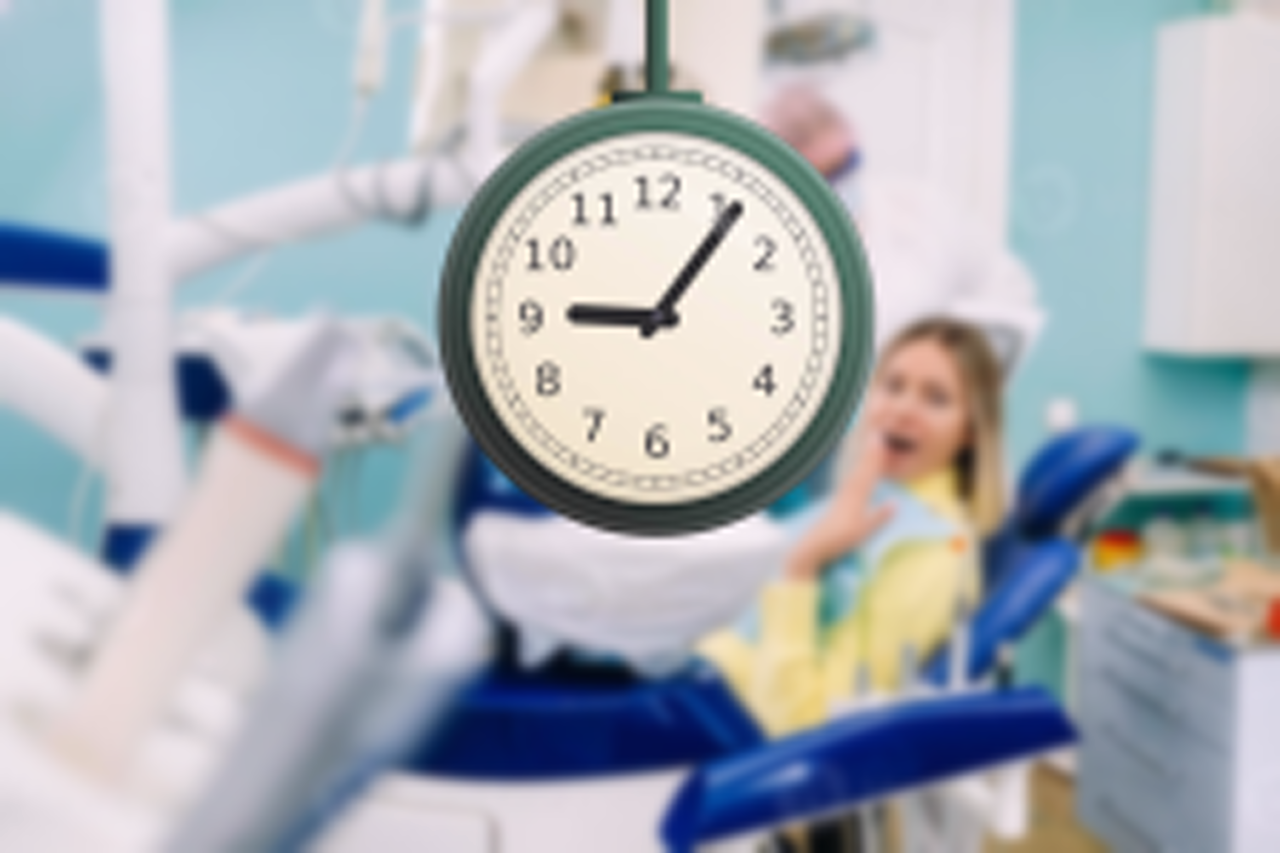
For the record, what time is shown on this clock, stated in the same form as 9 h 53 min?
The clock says 9 h 06 min
